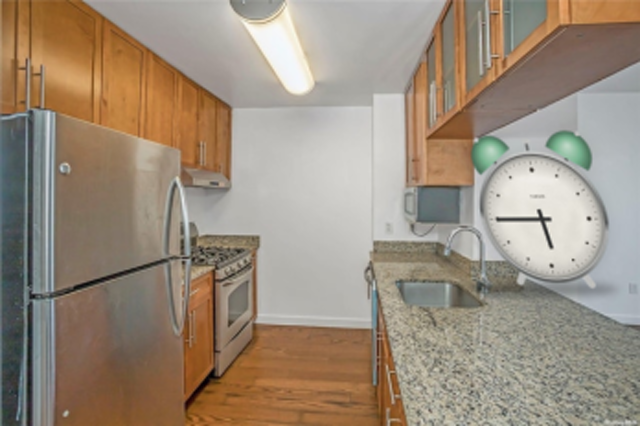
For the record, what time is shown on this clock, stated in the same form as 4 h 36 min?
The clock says 5 h 45 min
